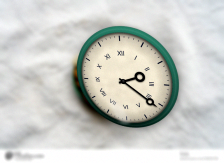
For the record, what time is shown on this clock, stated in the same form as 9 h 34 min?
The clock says 2 h 21 min
